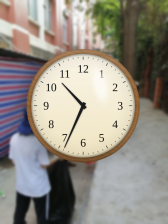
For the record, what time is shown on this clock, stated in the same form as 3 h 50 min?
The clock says 10 h 34 min
